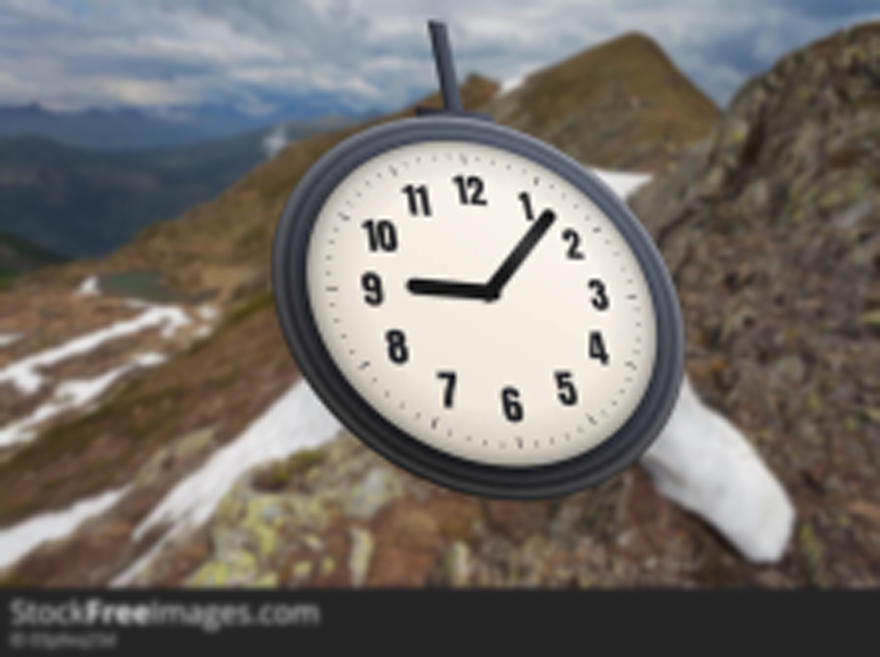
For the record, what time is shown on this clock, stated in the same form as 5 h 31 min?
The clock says 9 h 07 min
